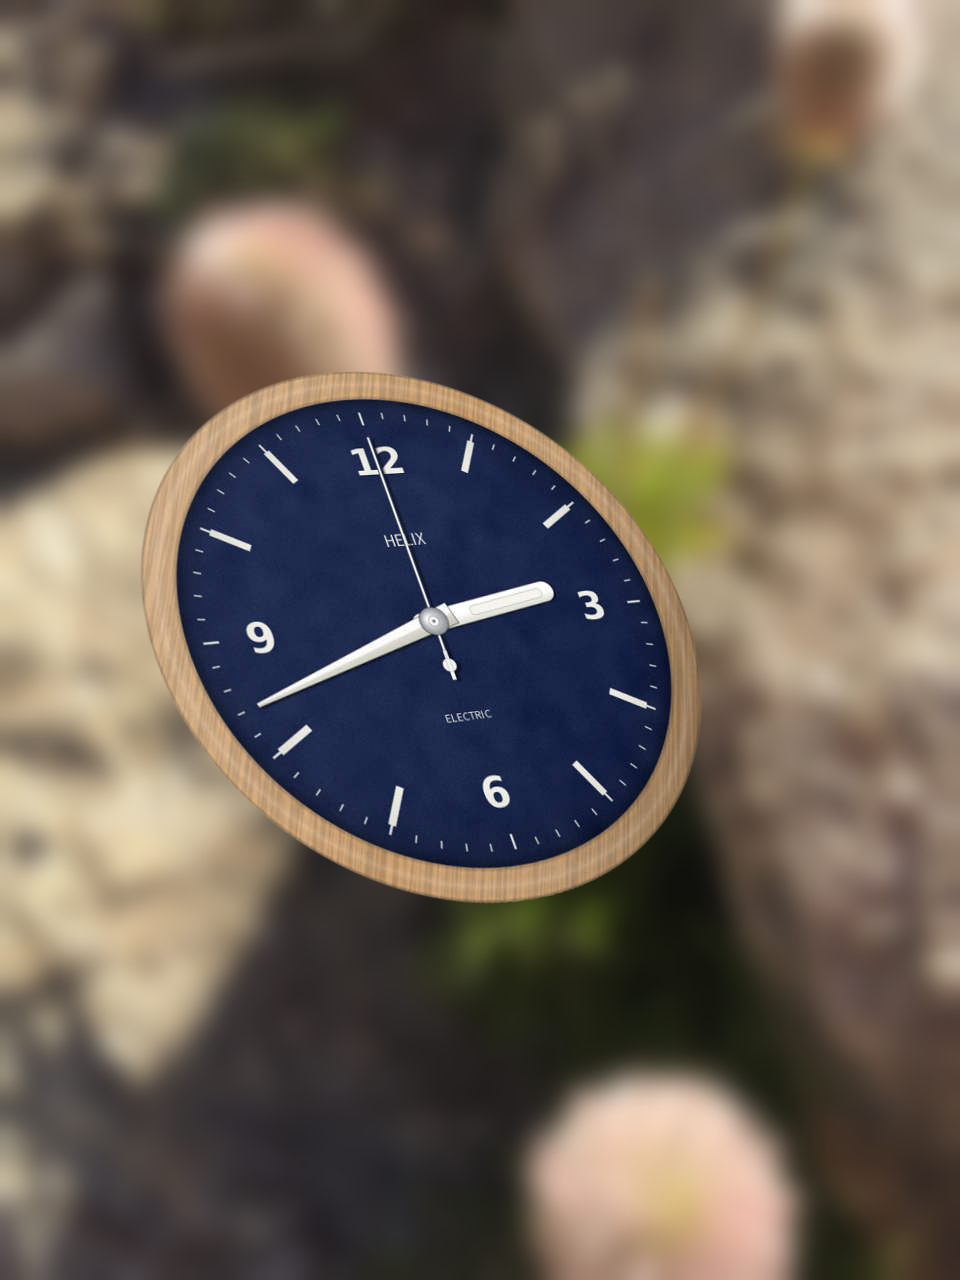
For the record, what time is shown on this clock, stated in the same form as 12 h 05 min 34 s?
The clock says 2 h 42 min 00 s
